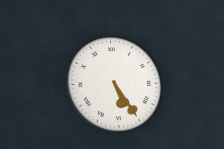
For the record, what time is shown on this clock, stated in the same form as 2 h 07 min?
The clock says 5 h 25 min
